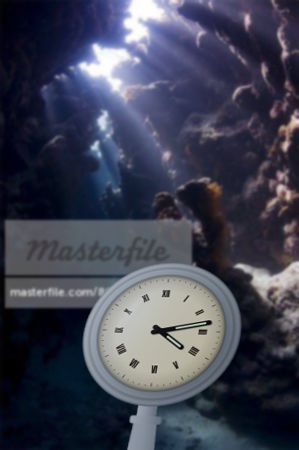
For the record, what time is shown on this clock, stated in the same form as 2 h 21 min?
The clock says 4 h 13 min
